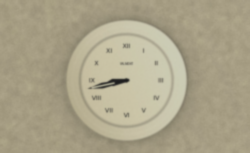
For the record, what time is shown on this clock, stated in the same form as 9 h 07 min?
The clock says 8 h 43 min
